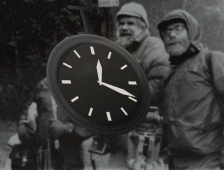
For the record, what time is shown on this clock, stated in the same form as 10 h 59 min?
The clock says 12 h 19 min
